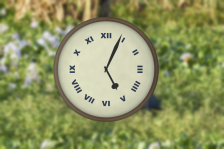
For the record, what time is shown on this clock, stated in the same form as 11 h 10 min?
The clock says 5 h 04 min
